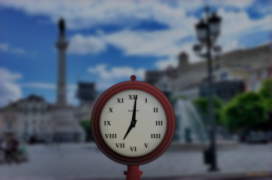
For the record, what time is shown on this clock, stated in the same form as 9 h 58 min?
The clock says 7 h 01 min
